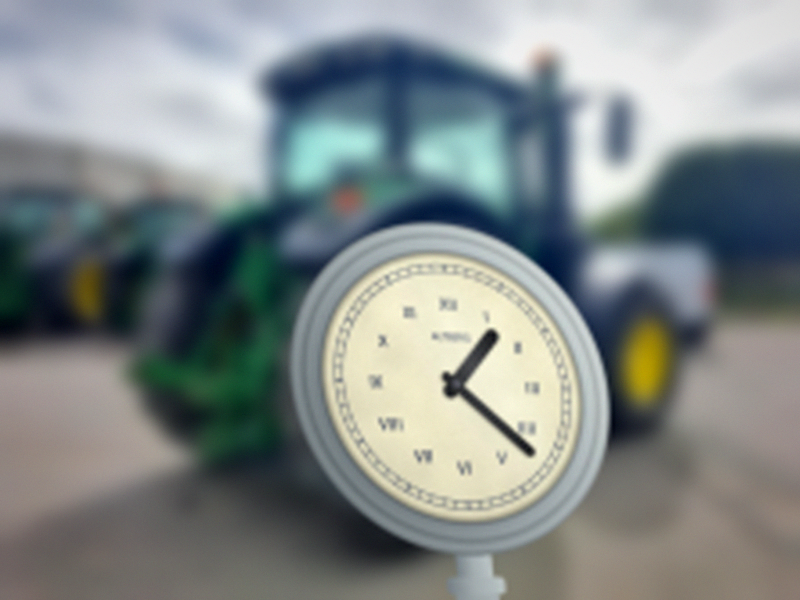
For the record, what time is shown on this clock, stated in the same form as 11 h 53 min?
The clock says 1 h 22 min
